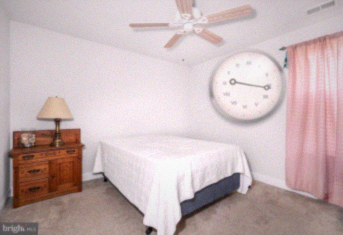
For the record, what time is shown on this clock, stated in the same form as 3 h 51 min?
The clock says 9 h 16 min
